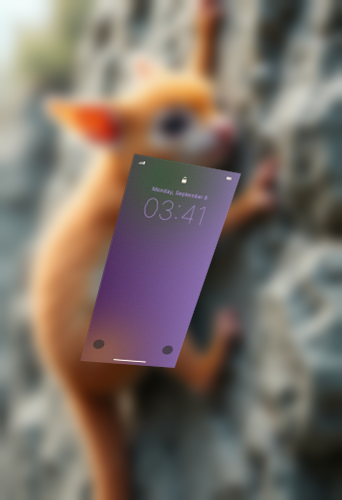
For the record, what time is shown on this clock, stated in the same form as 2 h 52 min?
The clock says 3 h 41 min
